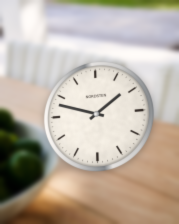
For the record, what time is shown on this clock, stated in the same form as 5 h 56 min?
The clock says 1 h 48 min
